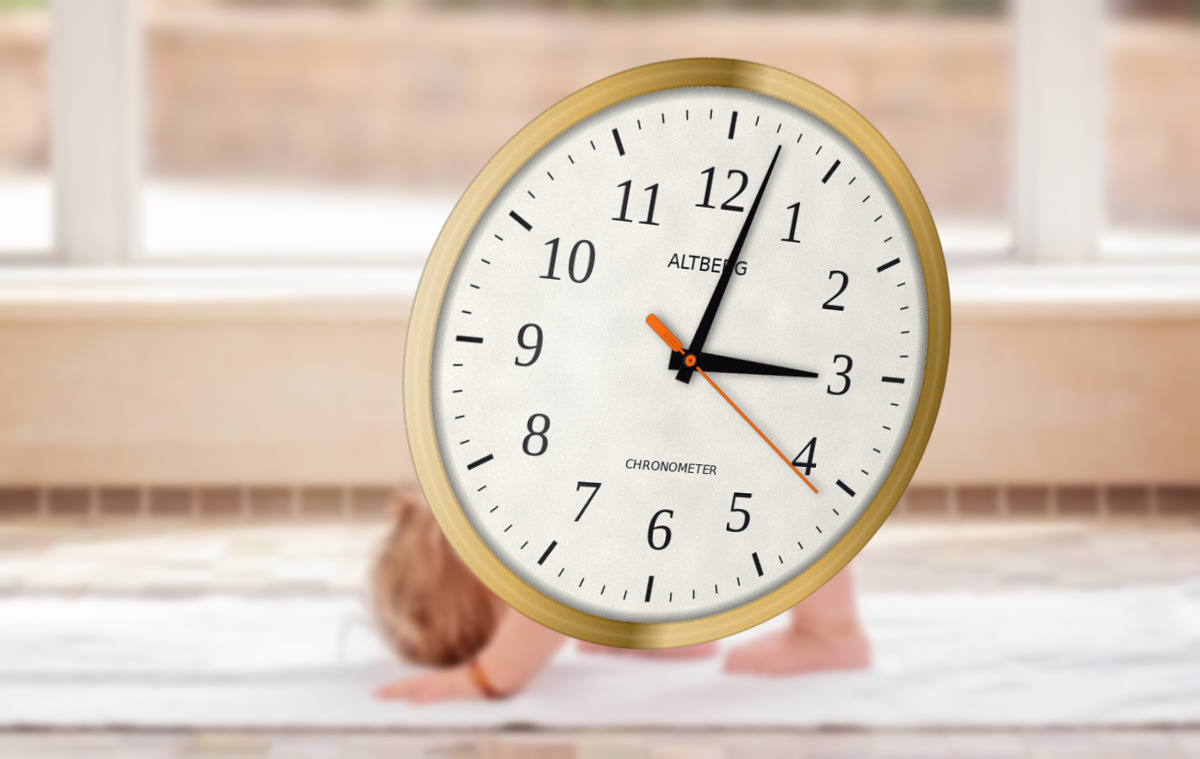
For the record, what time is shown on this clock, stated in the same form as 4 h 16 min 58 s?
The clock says 3 h 02 min 21 s
